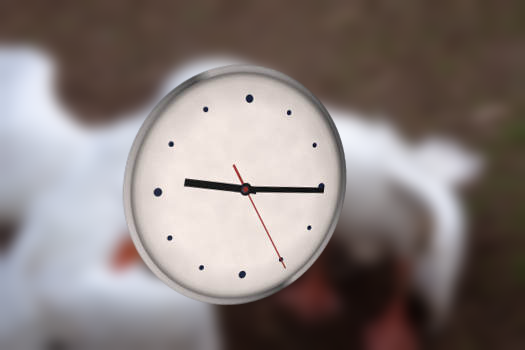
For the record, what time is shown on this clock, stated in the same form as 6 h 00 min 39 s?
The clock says 9 h 15 min 25 s
